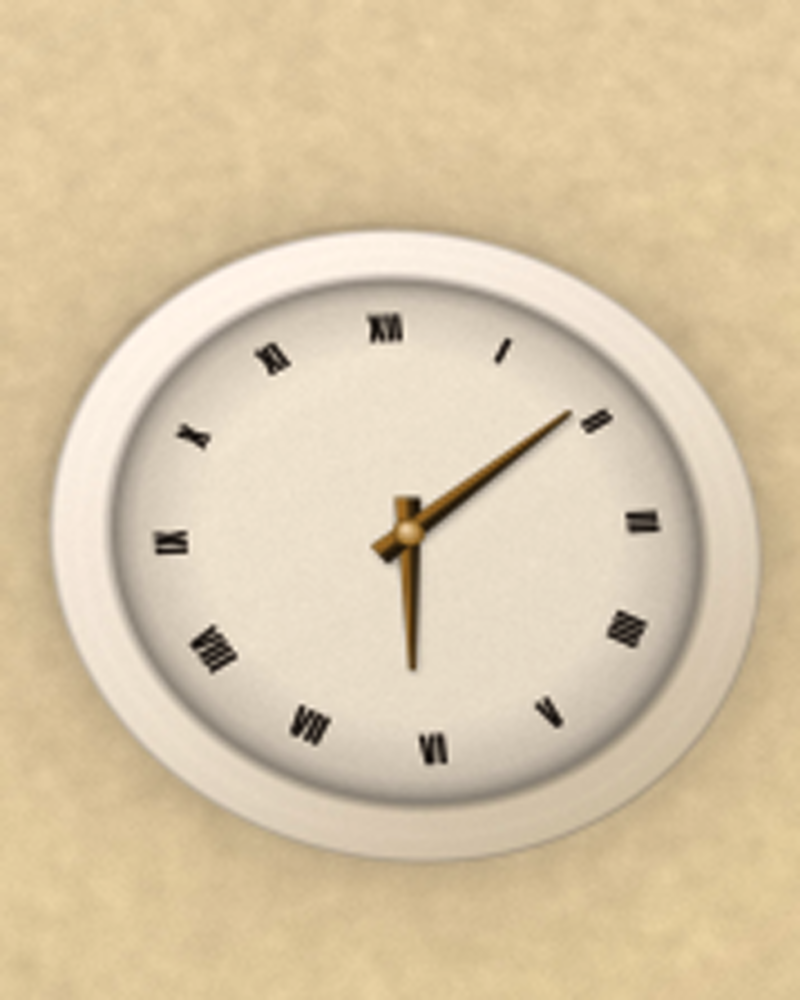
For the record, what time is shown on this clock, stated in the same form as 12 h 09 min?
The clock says 6 h 09 min
